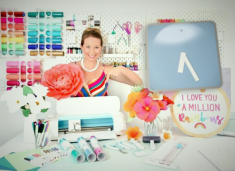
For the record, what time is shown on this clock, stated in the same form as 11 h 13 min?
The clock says 6 h 26 min
